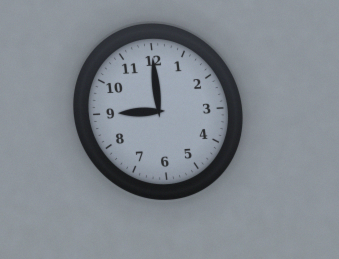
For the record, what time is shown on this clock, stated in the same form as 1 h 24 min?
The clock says 9 h 00 min
